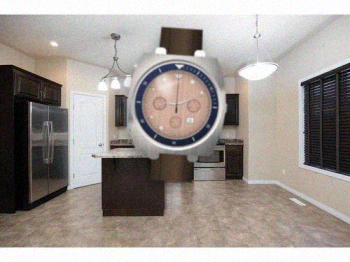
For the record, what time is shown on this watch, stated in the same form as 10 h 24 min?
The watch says 9 h 11 min
